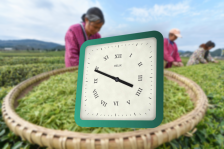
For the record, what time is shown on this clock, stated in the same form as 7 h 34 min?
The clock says 3 h 49 min
